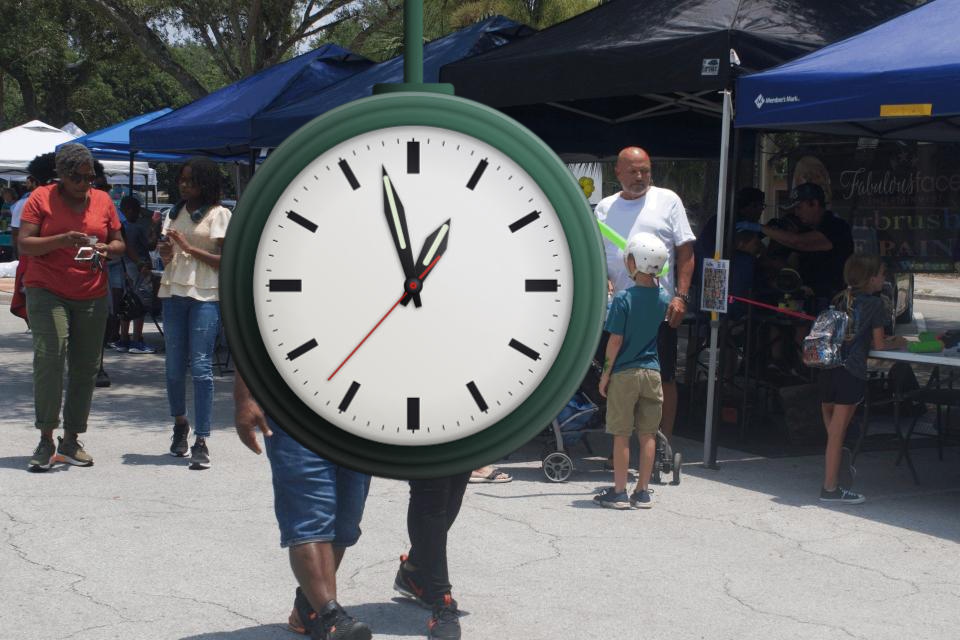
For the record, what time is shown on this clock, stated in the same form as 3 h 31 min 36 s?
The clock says 12 h 57 min 37 s
